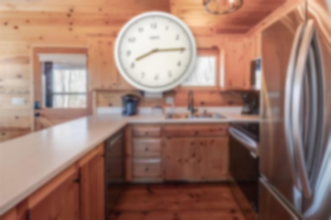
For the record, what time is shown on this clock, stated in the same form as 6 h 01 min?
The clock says 8 h 15 min
